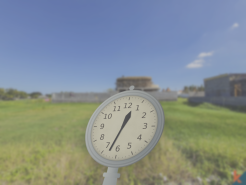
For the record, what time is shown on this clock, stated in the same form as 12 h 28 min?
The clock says 12 h 33 min
